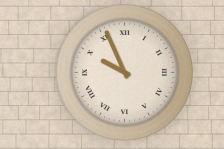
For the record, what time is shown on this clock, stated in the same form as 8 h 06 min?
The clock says 9 h 56 min
